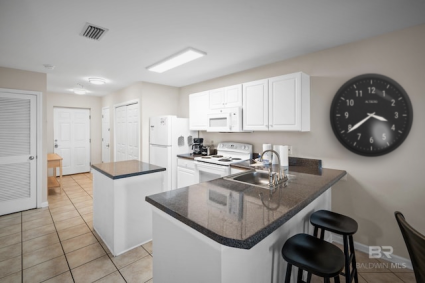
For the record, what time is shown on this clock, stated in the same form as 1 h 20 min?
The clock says 3 h 39 min
